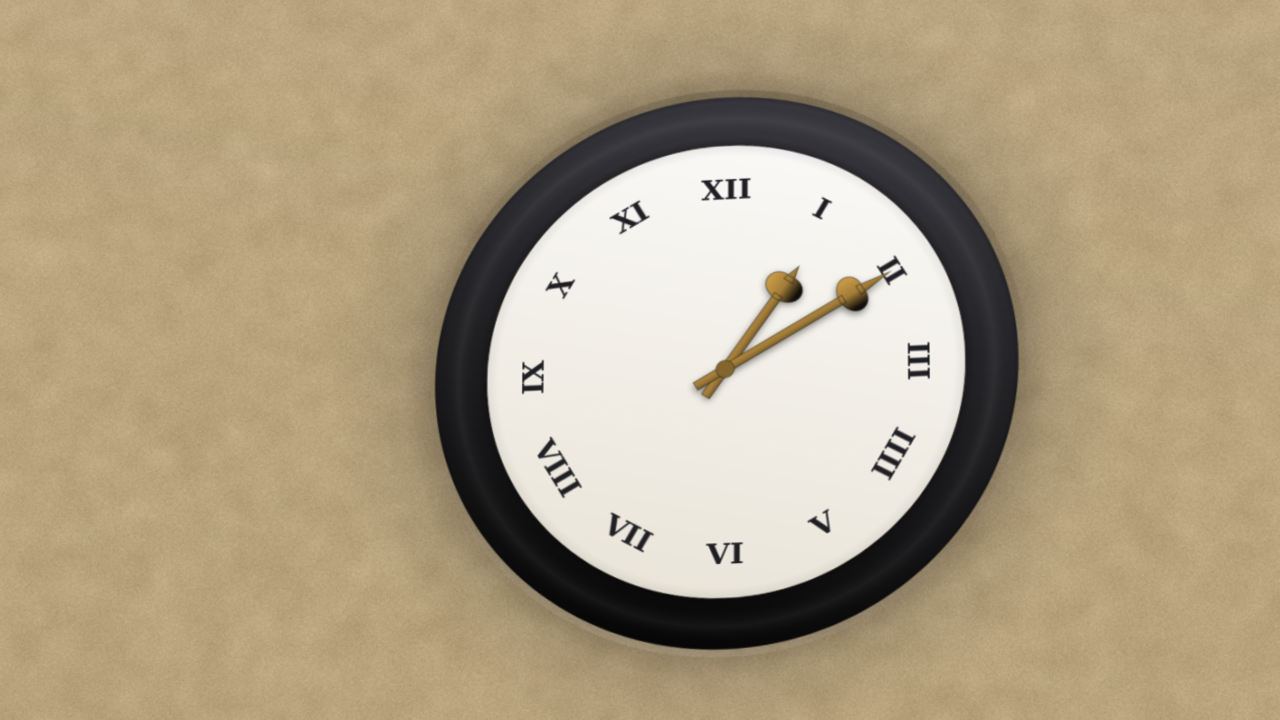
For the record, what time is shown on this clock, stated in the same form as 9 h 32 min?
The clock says 1 h 10 min
